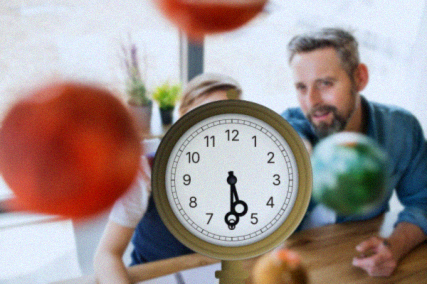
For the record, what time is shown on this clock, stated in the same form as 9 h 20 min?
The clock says 5 h 30 min
